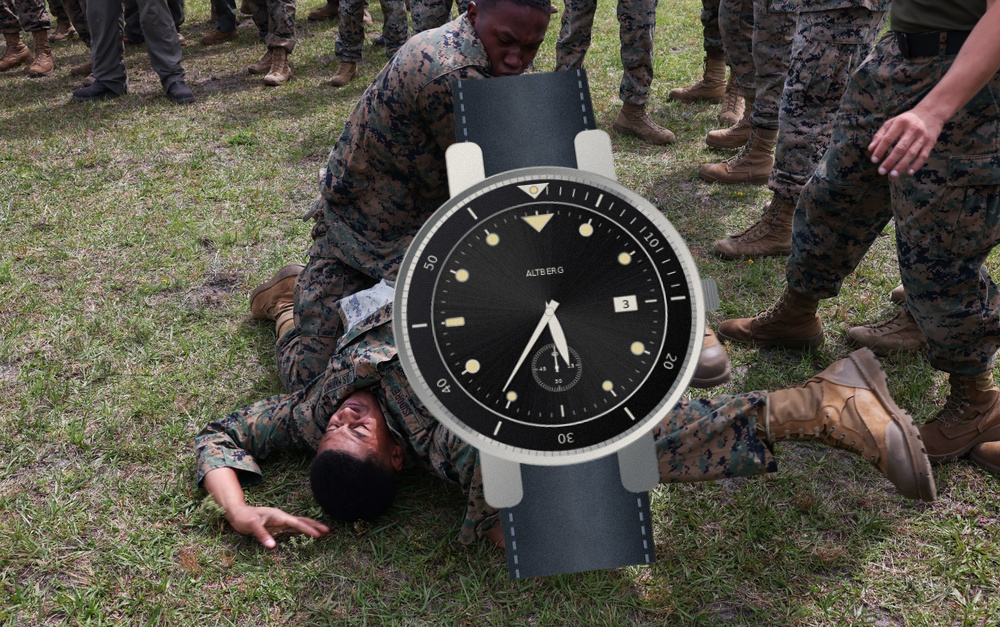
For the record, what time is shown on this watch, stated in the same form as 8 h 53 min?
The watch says 5 h 36 min
